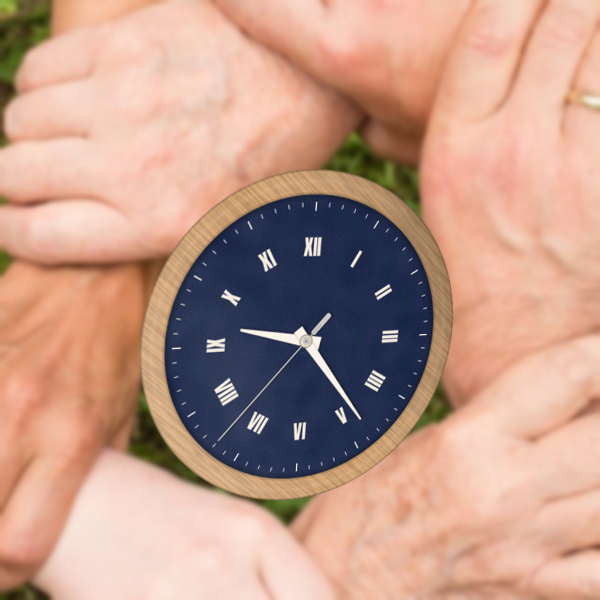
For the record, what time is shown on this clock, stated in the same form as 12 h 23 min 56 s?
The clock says 9 h 23 min 37 s
